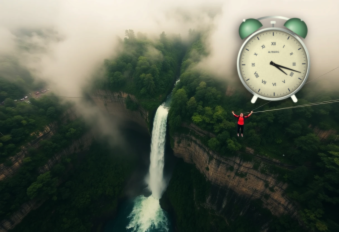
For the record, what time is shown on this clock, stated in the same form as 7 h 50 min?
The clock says 4 h 18 min
